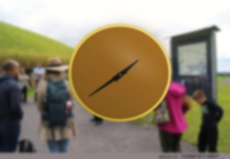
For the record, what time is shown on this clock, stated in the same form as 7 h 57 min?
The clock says 1 h 39 min
